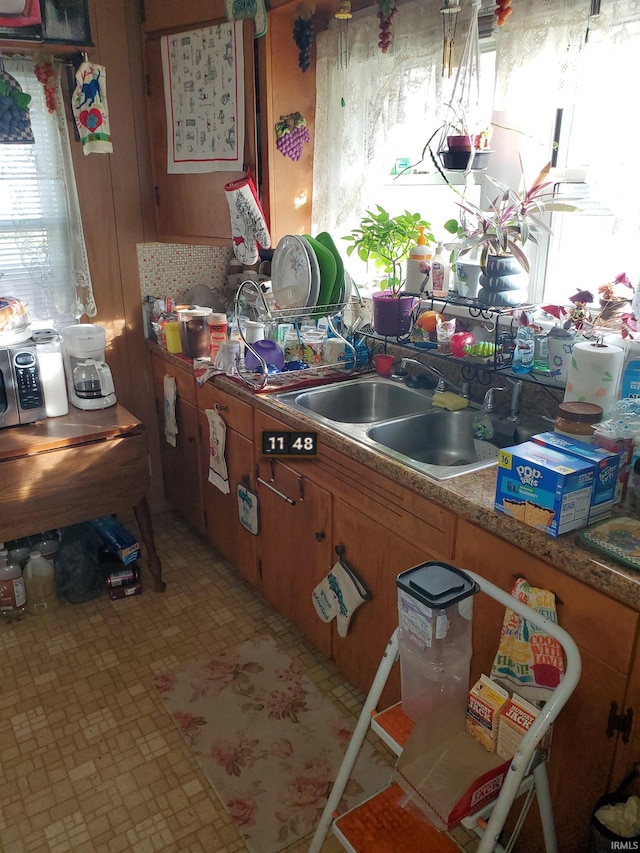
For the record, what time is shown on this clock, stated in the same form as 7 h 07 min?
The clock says 11 h 48 min
